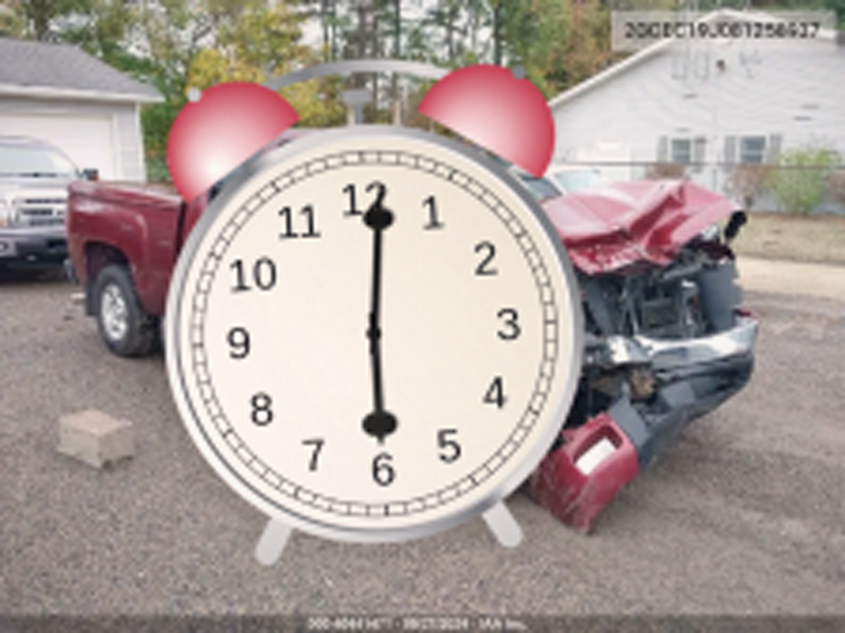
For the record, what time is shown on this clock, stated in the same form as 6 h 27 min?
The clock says 6 h 01 min
